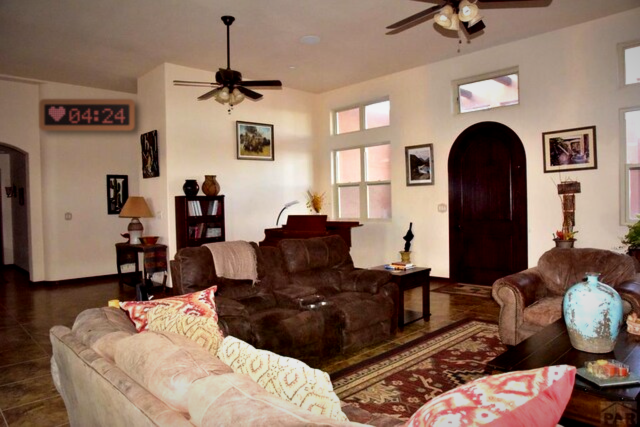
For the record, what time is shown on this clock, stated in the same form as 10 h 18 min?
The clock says 4 h 24 min
